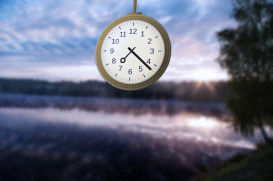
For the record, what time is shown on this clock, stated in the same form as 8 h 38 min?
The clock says 7 h 22 min
